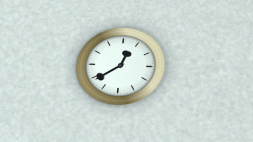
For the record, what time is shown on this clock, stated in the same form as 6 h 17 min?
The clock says 12 h 39 min
